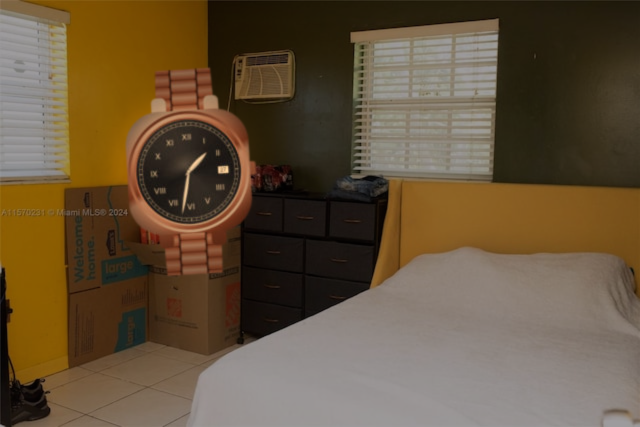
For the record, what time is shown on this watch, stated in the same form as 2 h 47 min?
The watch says 1 h 32 min
